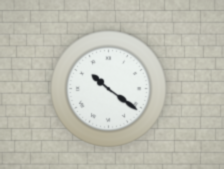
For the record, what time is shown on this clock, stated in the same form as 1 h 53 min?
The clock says 10 h 21 min
